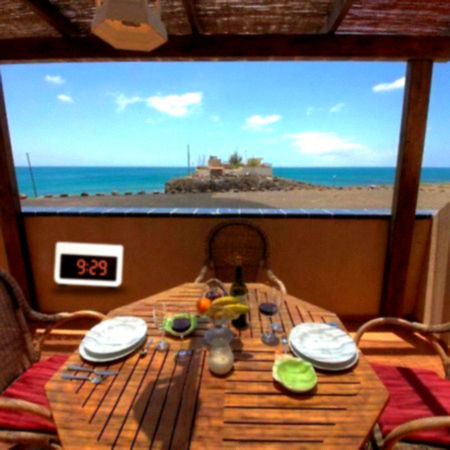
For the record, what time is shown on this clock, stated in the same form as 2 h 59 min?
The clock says 9 h 29 min
